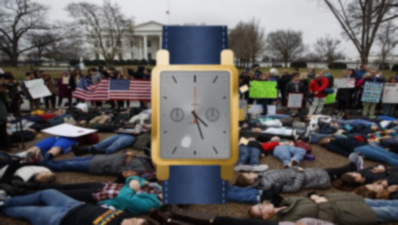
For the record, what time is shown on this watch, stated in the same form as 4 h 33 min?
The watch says 4 h 27 min
